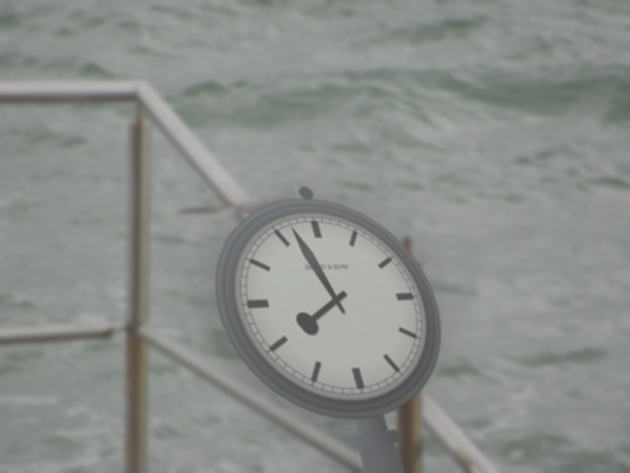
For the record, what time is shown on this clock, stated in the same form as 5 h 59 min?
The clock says 7 h 57 min
